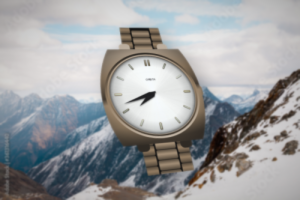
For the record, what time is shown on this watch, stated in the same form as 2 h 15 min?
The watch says 7 h 42 min
